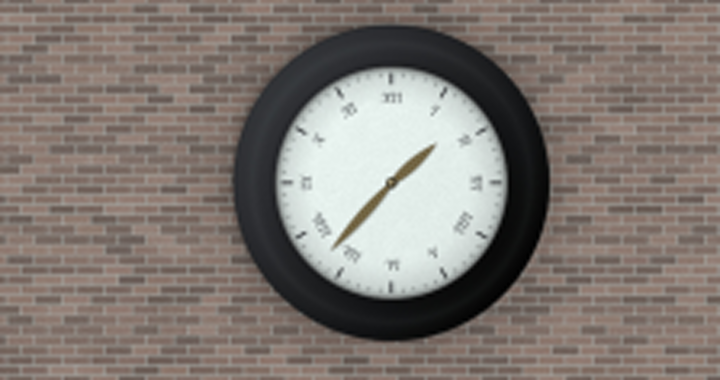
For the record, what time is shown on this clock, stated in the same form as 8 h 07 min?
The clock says 1 h 37 min
